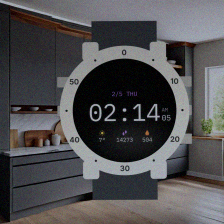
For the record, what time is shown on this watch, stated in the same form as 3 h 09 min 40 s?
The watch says 2 h 14 min 05 s
